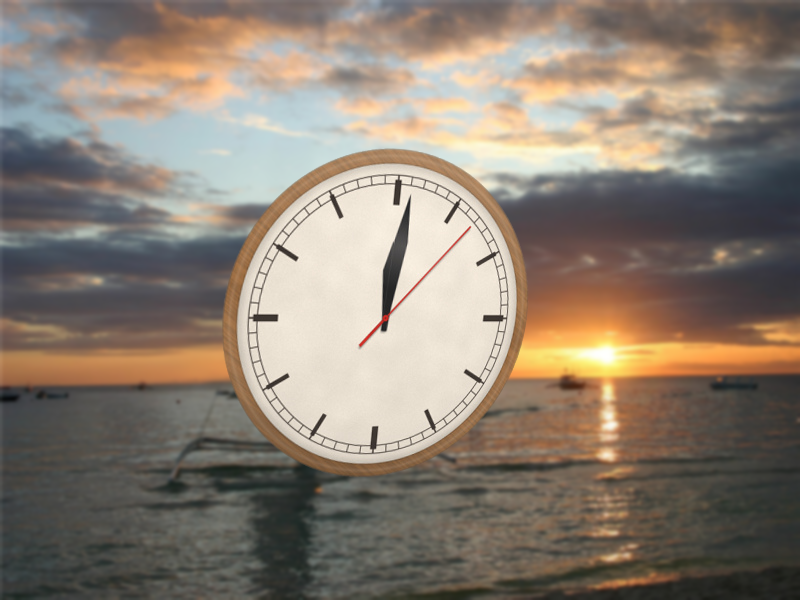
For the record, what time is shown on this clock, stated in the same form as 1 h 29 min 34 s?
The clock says 12 h 01 min 07 s
